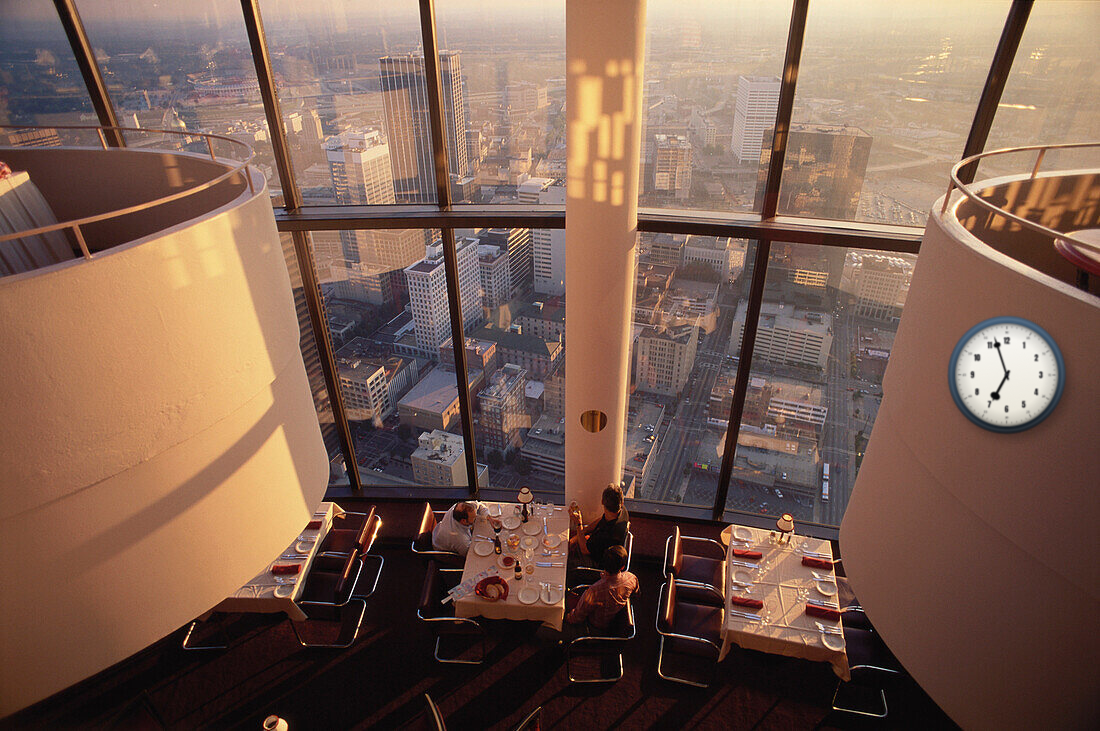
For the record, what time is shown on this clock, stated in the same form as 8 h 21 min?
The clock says 6 h 57 min
